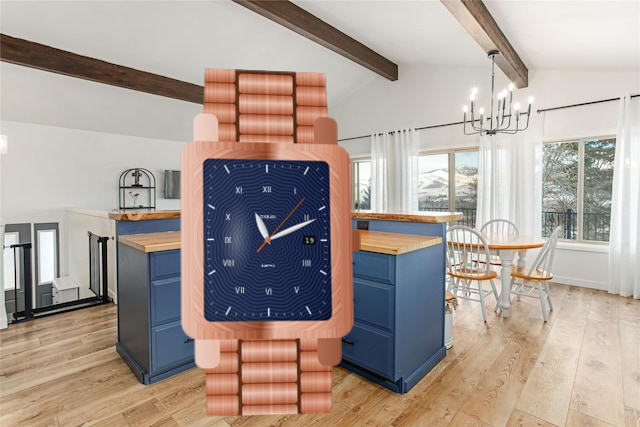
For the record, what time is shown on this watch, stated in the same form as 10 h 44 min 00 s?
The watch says 11 h 11 min 07 s
